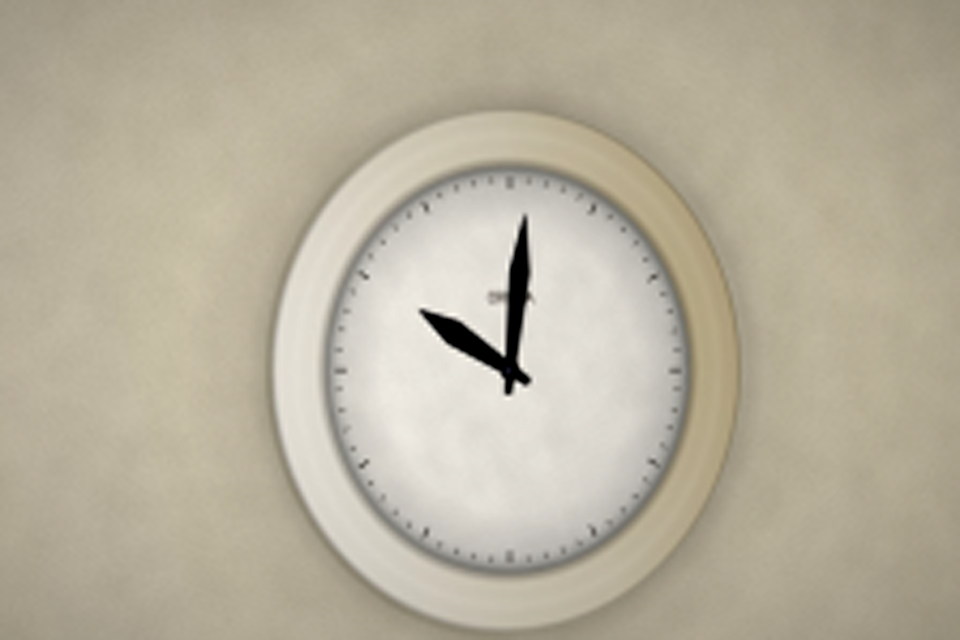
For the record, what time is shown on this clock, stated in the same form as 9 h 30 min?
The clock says 10 h 01 min
